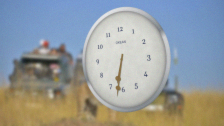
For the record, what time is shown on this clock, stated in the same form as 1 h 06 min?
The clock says 6 h 32 min
